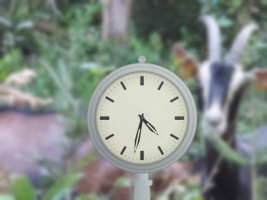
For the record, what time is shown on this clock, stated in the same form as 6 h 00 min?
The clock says 4 h 32 min
